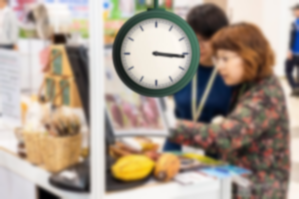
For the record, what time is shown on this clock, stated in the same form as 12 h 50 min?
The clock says 3 h 16 min
